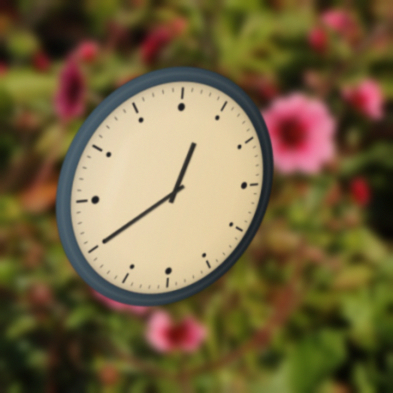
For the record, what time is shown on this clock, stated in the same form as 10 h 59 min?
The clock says 12 h 40 min
